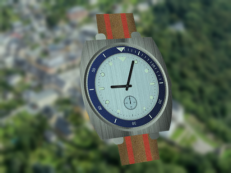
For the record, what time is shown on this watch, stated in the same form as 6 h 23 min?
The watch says 9 h 04 min
